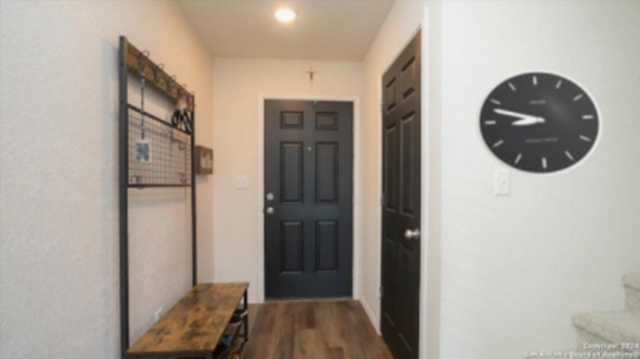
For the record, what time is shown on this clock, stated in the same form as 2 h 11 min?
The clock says 8 h 48 min
